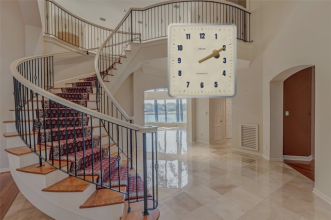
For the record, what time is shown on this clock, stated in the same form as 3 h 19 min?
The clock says 2 h 10 min
